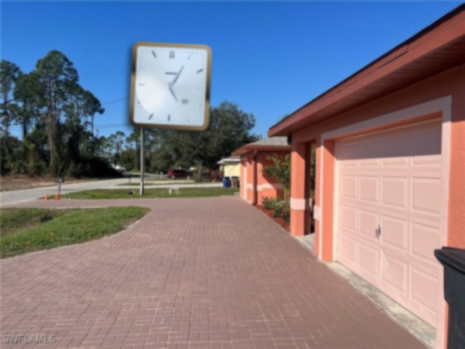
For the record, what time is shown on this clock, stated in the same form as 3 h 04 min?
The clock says 5 h 05 min
